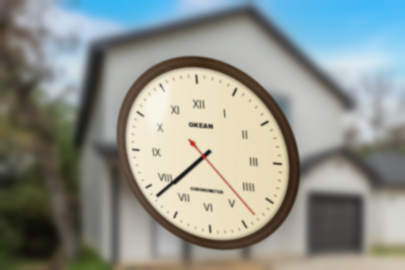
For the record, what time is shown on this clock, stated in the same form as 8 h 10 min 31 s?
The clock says 7 h 38 min 23 s
